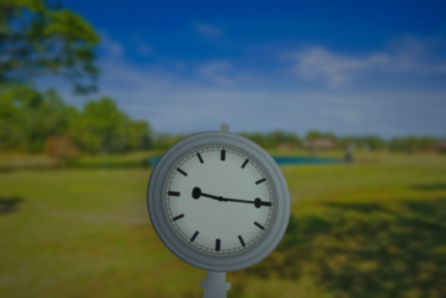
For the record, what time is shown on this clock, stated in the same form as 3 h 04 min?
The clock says 9 h 15 min
